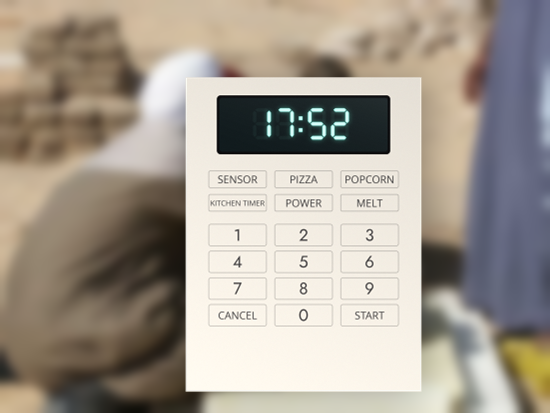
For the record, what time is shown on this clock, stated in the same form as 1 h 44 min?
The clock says 17 h 52 min
